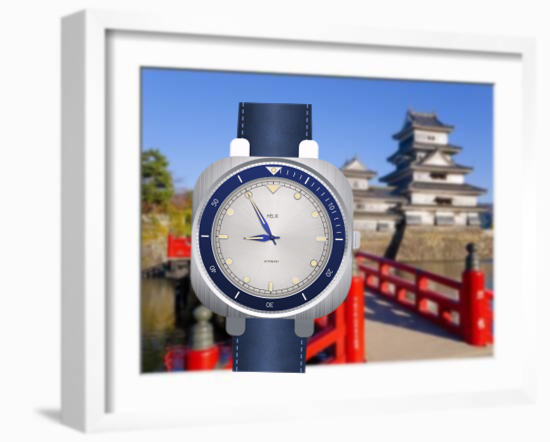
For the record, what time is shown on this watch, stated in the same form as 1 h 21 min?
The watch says 8 h 55 min
